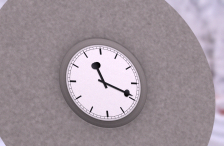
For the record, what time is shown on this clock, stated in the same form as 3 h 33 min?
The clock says 11 h 19 min
